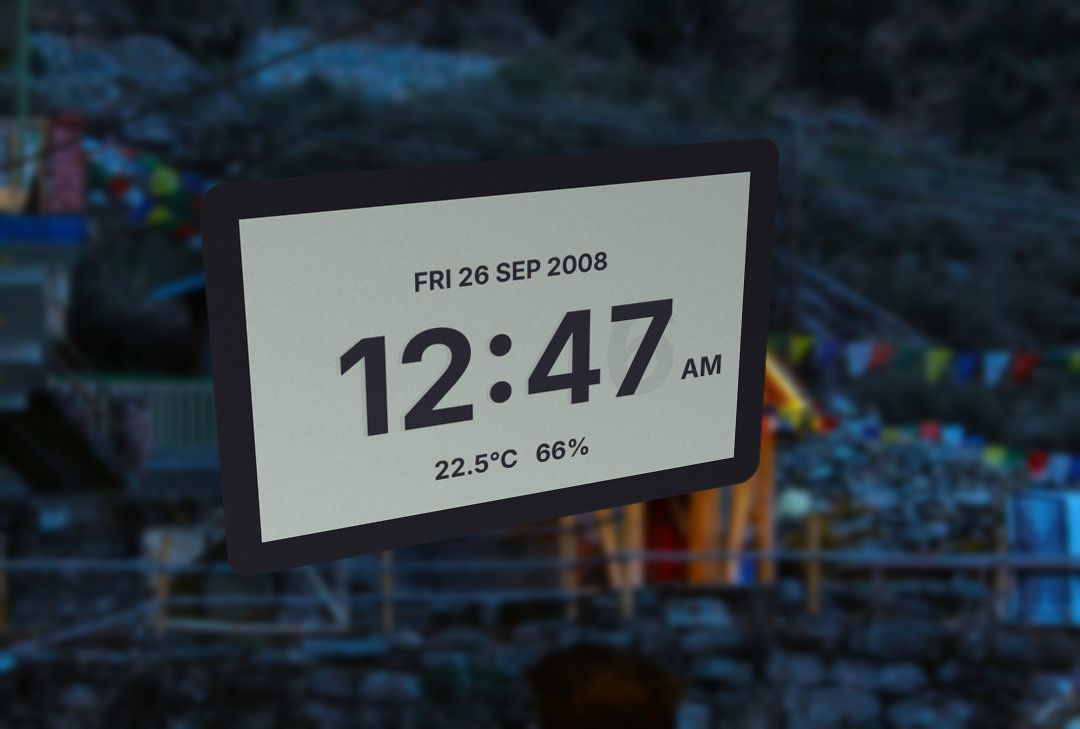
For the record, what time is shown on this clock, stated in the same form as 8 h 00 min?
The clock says 12 h 47 min
